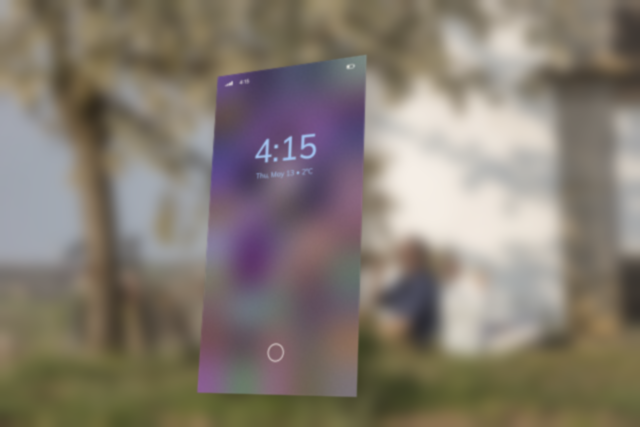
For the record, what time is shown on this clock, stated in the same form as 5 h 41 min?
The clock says 4 h 15 min
